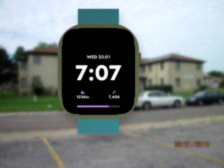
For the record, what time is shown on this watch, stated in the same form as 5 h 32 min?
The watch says 7 h 07 min
